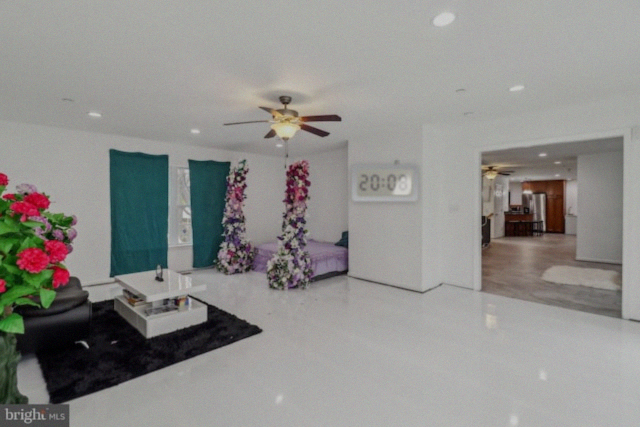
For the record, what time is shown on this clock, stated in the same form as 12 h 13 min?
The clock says 20 h 08 min
